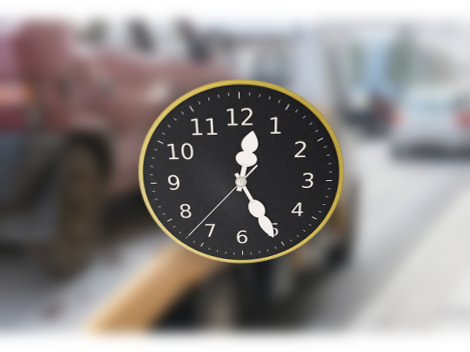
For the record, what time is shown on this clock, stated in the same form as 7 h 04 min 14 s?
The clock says 12 h 25 min 37 s
